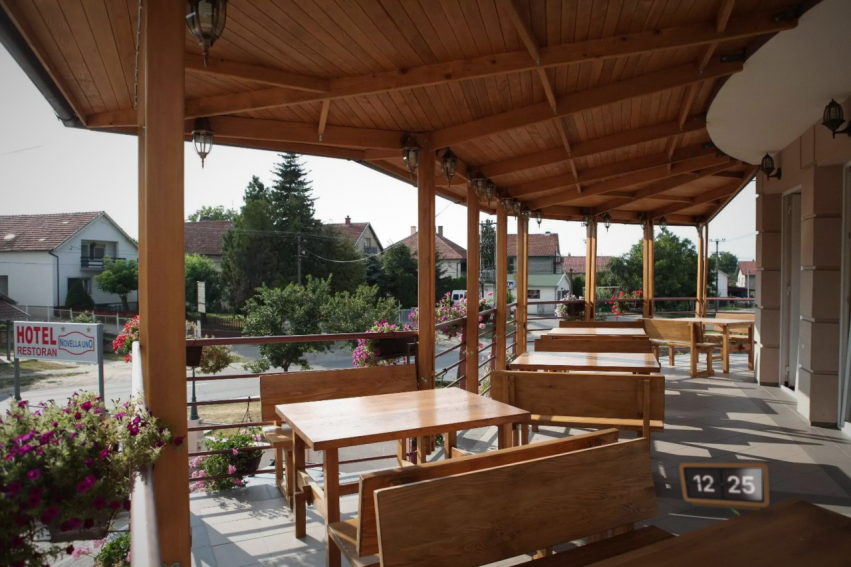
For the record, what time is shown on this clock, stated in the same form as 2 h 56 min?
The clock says 12 h 25 min
